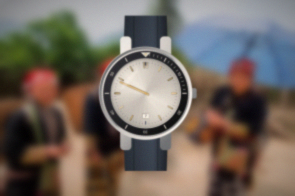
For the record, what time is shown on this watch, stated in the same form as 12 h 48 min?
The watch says 9 h 49 min
